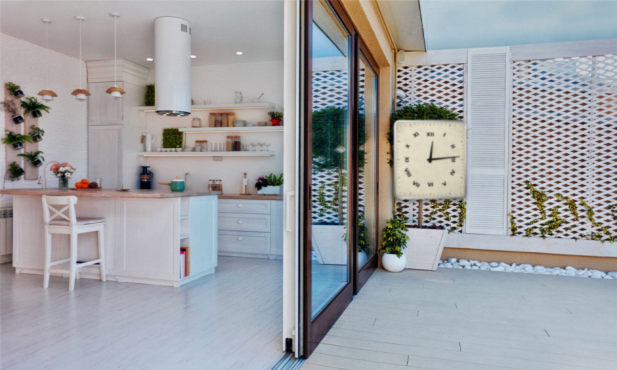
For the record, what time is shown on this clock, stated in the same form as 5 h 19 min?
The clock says 12 h 14 min
